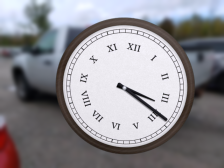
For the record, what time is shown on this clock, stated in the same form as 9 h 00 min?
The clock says 3 h 19 min
